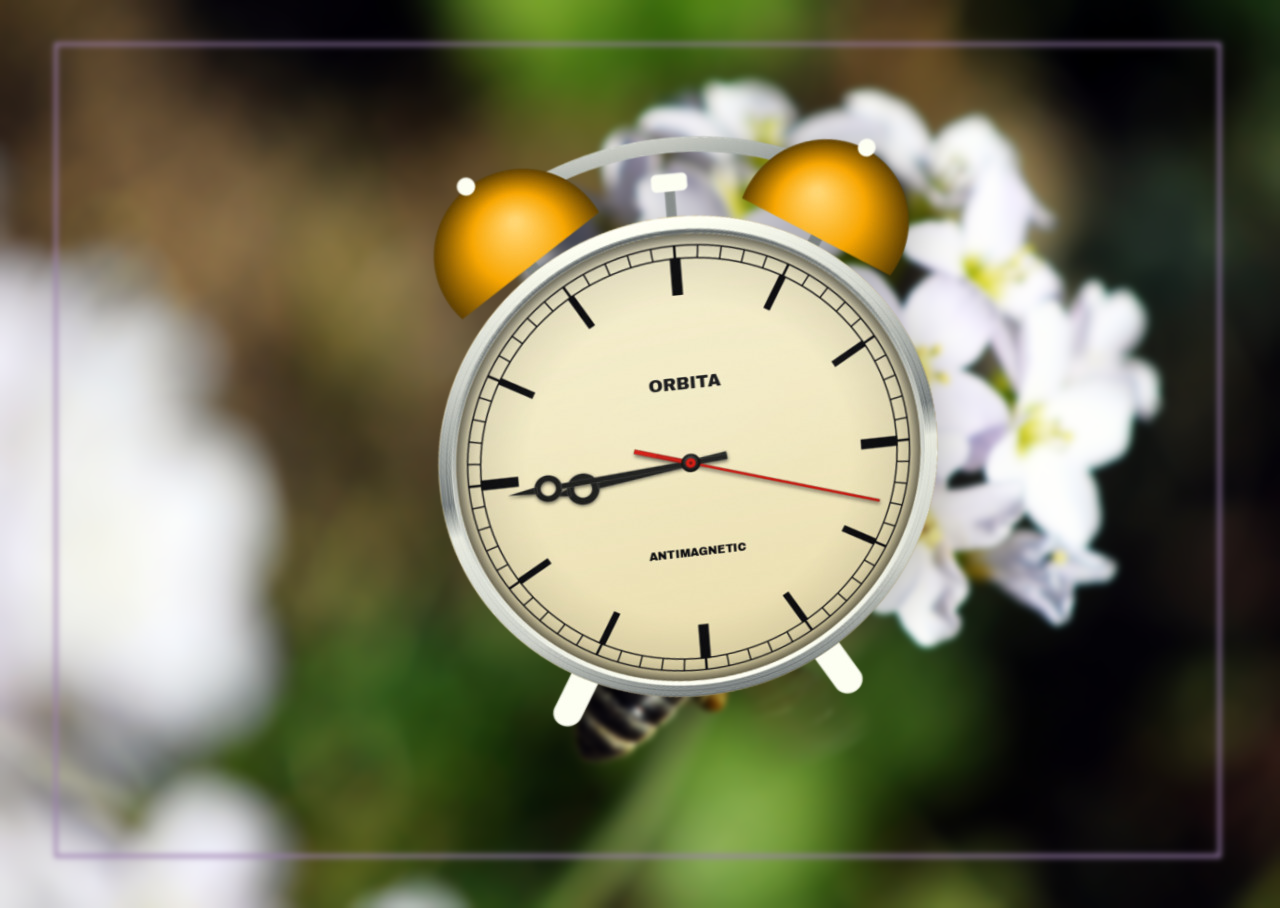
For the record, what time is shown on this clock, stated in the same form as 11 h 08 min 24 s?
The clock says 8 h 44 min 18 s
